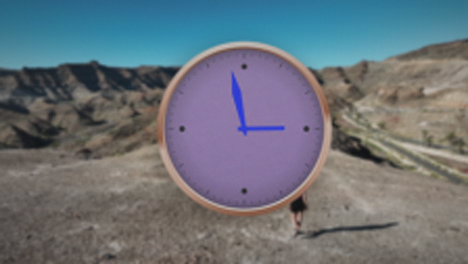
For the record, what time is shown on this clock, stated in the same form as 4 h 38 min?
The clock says 2 h 58 min
